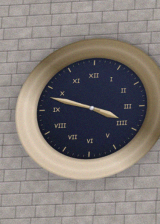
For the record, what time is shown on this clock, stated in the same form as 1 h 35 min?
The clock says 3 h 48 min
